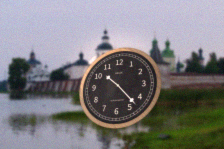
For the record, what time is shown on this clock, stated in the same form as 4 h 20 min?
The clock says 10 h 23 min
